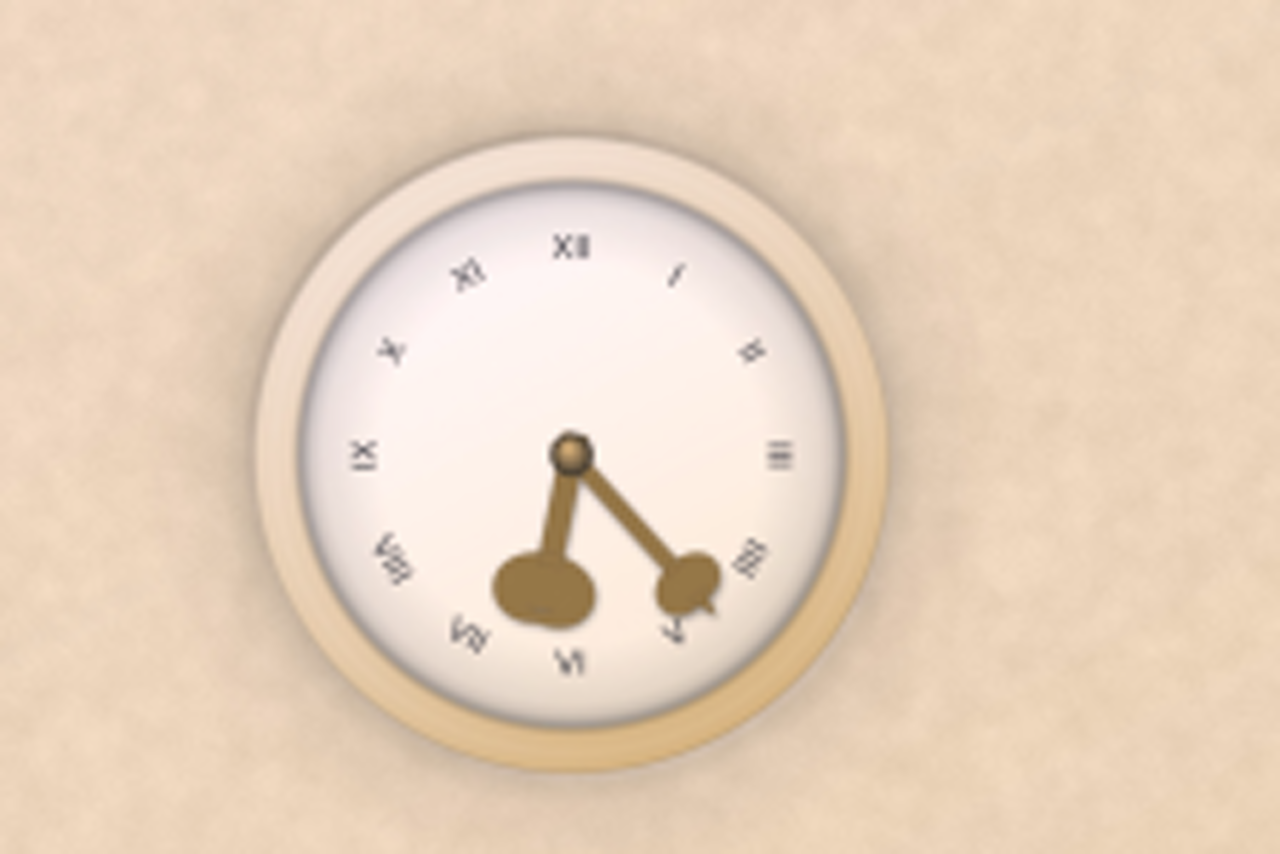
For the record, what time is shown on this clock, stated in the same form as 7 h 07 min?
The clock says 6 h 23 min
